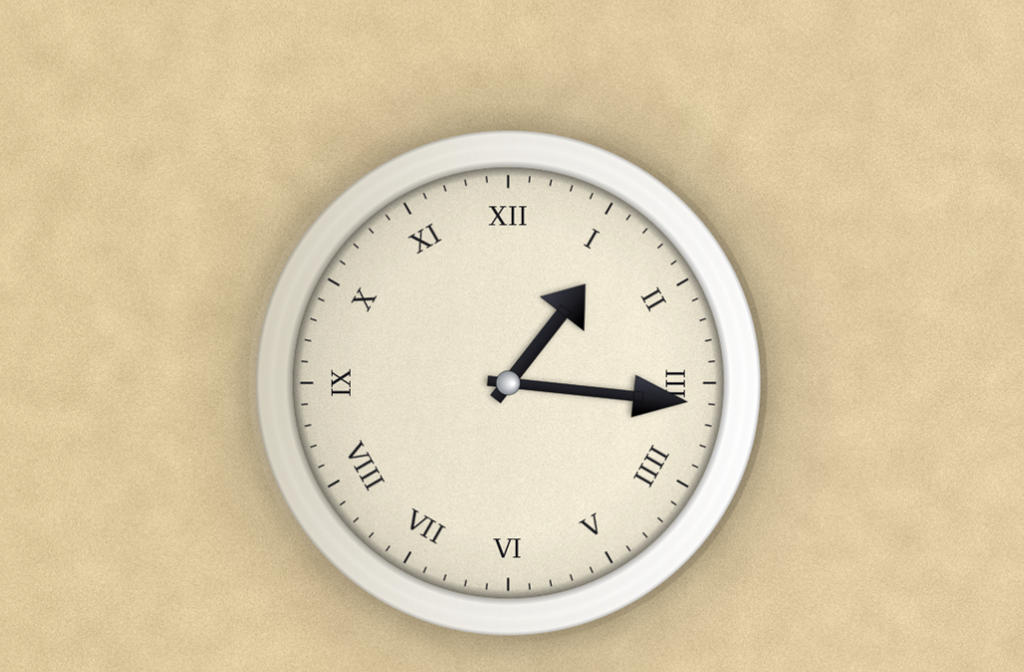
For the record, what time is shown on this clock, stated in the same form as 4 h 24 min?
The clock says 1 h 16 min
